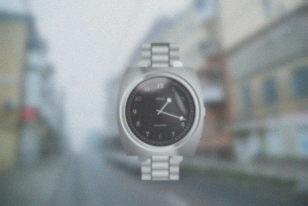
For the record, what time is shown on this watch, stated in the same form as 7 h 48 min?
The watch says 1 h 18 min
